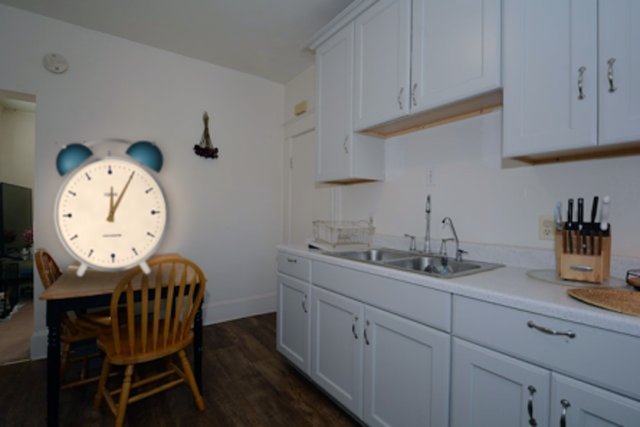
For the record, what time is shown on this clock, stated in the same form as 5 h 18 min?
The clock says 12 h 05 min
